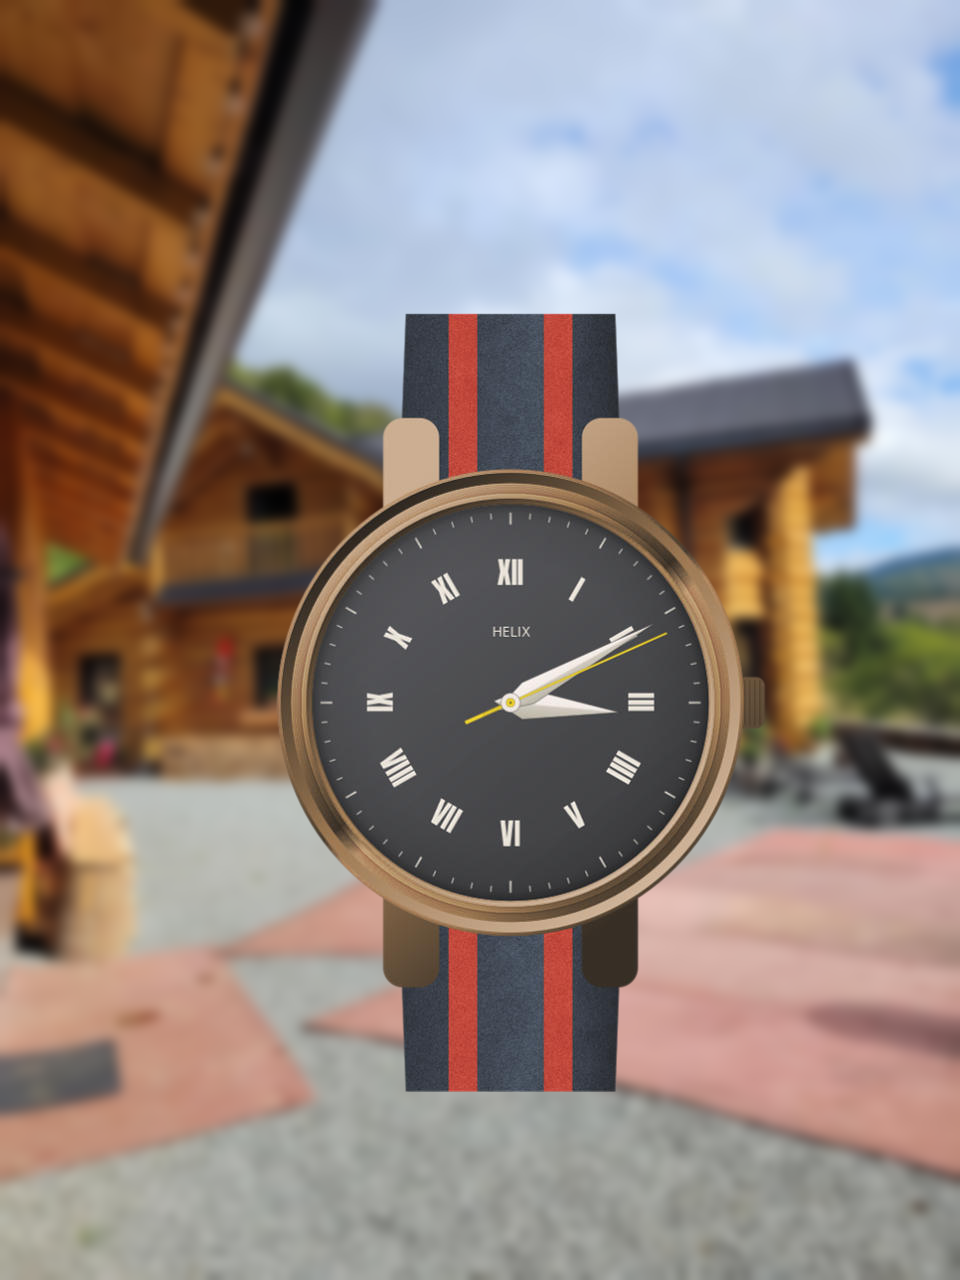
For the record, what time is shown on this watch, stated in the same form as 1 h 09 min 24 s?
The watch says 3 h 10 min 11 s
